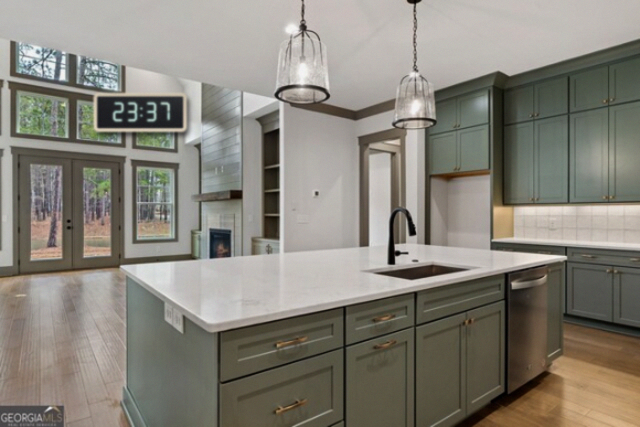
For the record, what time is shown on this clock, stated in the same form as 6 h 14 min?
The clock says 23 h 37 min
